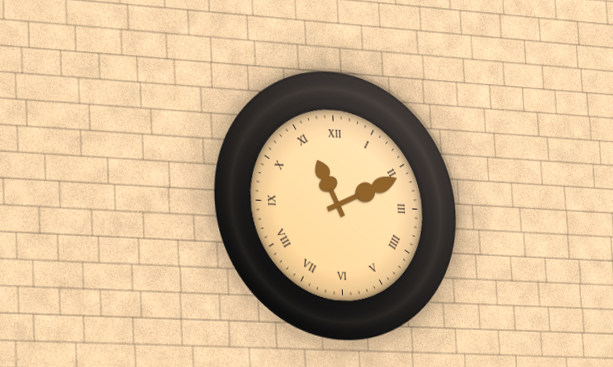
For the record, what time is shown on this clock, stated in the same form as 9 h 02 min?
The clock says 11 h 11 min
